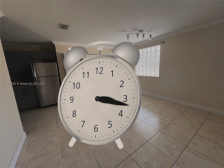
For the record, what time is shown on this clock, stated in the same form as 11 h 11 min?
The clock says 3 h 17 min
